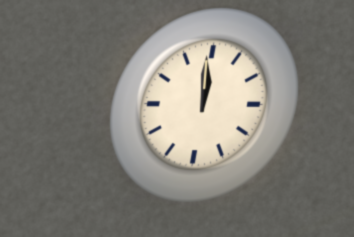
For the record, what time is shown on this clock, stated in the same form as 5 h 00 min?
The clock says 11 h 59 min
